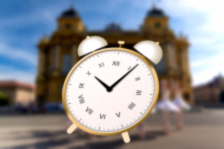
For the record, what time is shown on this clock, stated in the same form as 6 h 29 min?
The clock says 10 h 06 min
